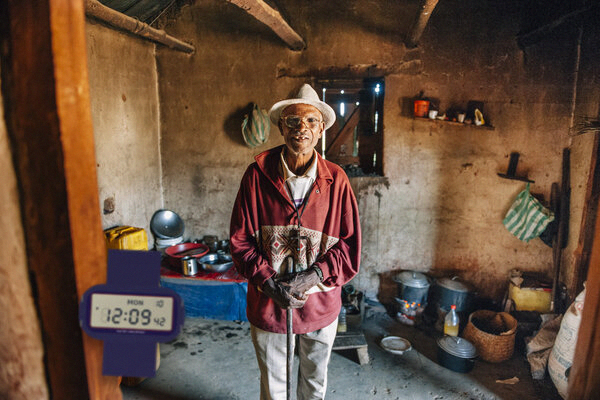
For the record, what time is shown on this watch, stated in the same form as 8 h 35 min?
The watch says 12 h 09 min
